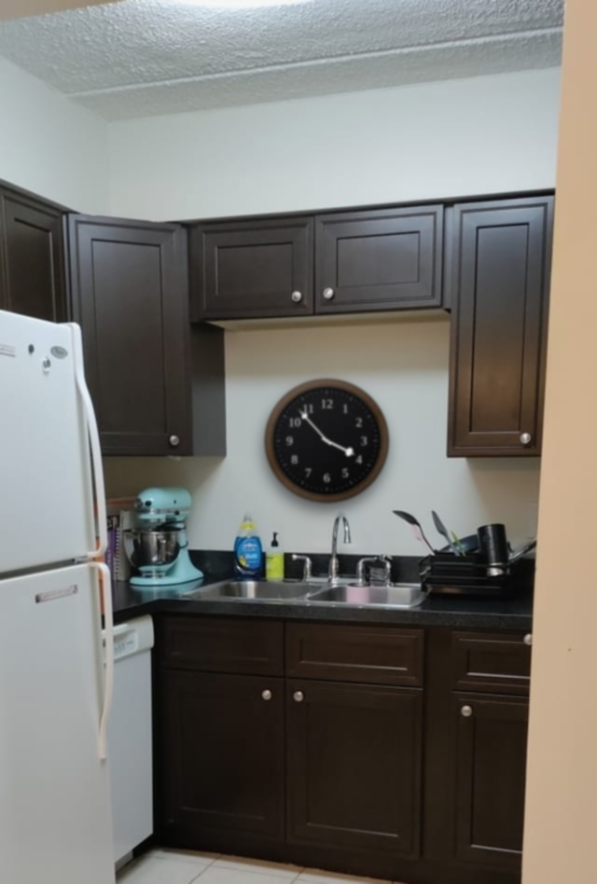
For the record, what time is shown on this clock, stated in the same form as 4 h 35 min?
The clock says 3 h 53 min
